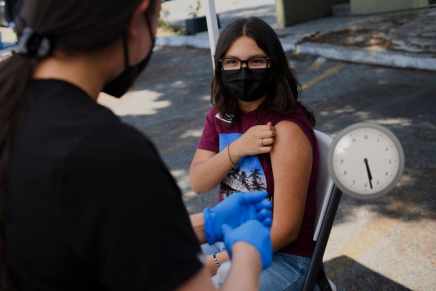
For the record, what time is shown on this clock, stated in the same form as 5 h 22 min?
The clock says 5 h 28 min
